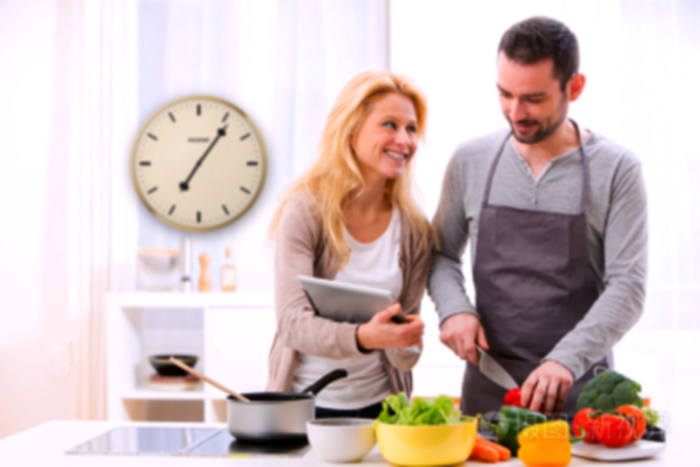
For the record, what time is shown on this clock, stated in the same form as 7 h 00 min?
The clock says 7 h 06 min
